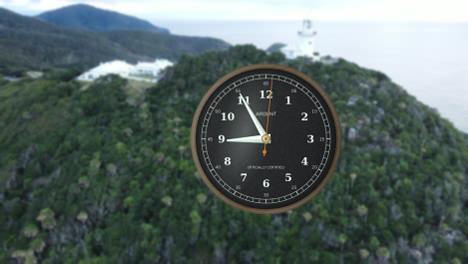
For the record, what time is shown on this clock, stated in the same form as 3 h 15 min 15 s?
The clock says 8 h 55 min 01 s
